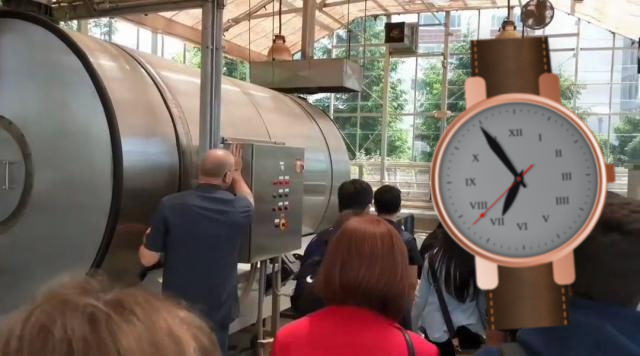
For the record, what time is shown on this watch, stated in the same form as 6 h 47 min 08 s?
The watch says 6 h 54 min 38 s
